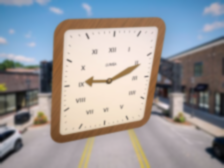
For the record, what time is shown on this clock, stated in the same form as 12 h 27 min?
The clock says 9 h 11 min
